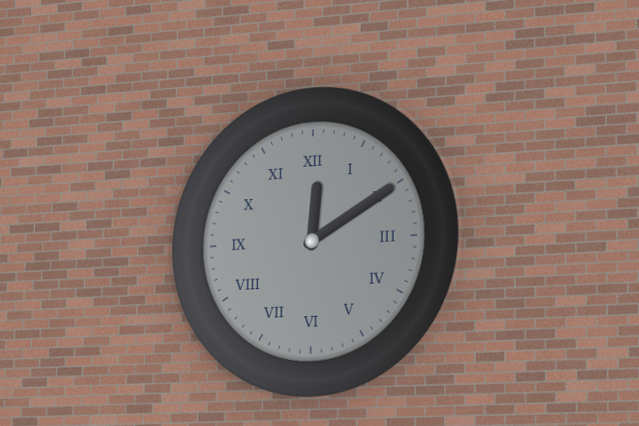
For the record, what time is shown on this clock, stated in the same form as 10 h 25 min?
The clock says 12 h 10 min
